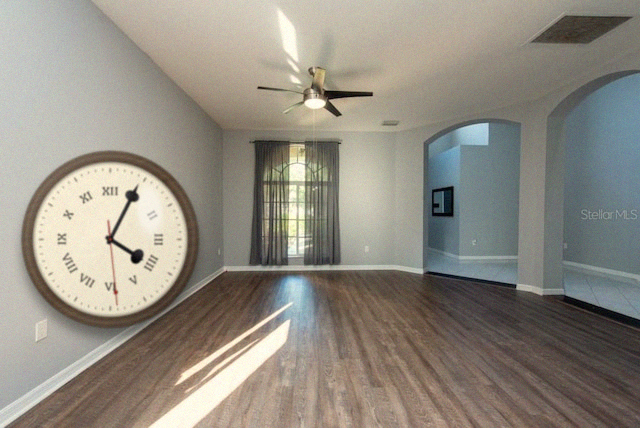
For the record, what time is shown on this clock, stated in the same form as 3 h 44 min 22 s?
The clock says 4 h 04 min 29 s
